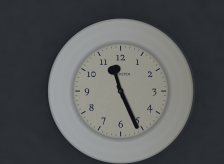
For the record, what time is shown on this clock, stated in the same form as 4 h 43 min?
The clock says 11 h 26 min
